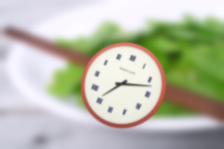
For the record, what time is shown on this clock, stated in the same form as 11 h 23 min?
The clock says 7 h 12 min
